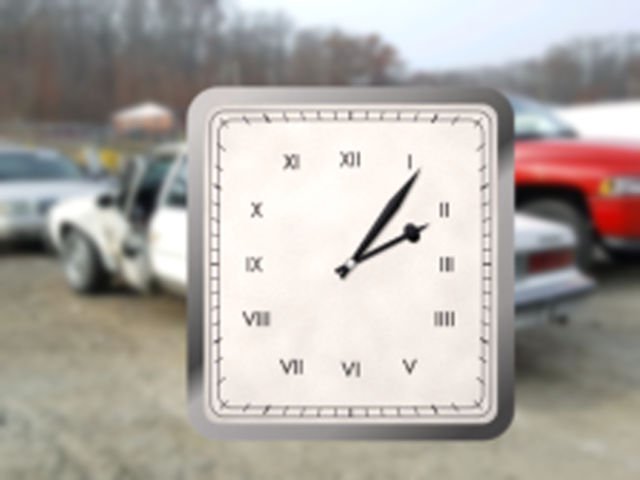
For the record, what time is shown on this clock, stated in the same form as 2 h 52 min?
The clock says 2 h 06 min
